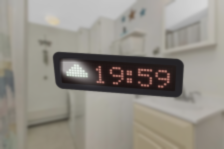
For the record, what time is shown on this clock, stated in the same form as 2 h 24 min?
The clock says 19 h 59 min
